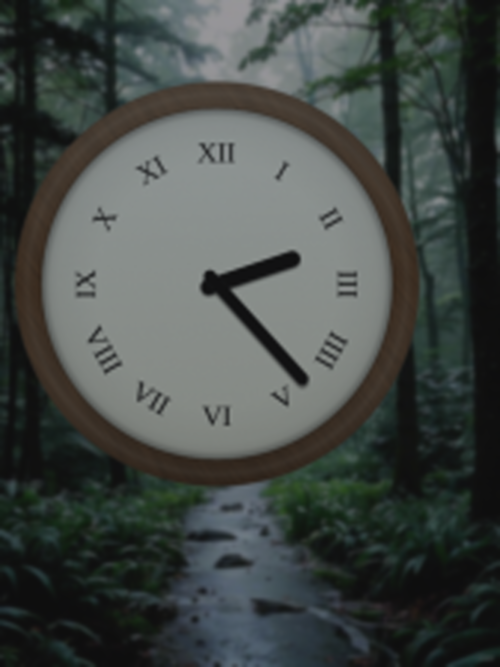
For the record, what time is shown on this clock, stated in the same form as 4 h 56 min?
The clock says 2 h 23 min
